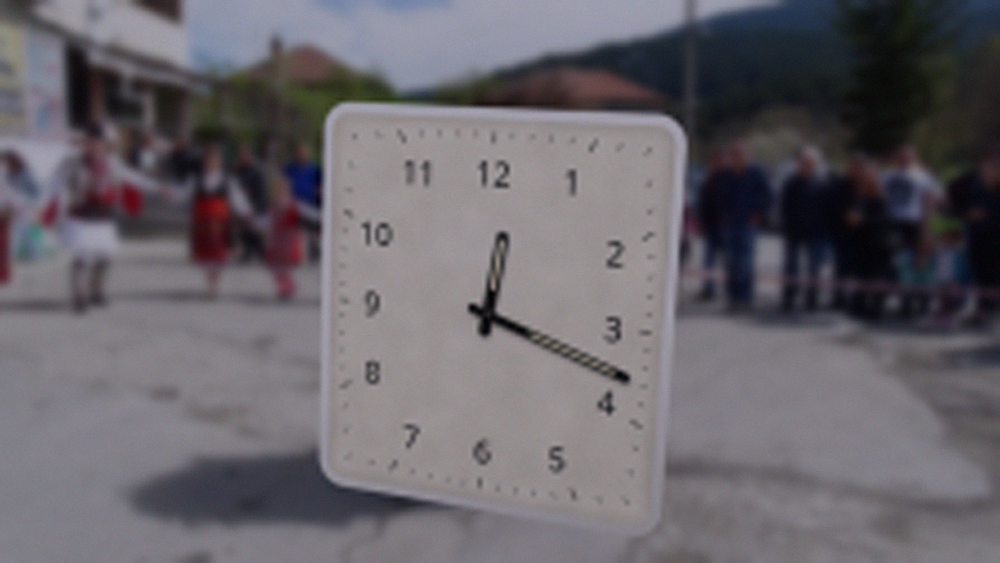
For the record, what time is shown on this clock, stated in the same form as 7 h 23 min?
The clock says 12 h 18 min
